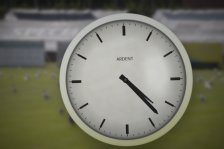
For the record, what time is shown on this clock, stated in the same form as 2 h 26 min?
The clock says 4 h 23 min
